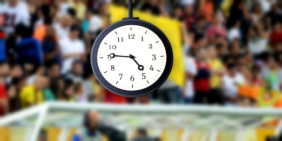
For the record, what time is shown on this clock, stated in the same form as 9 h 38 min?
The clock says 4 h 46 min
